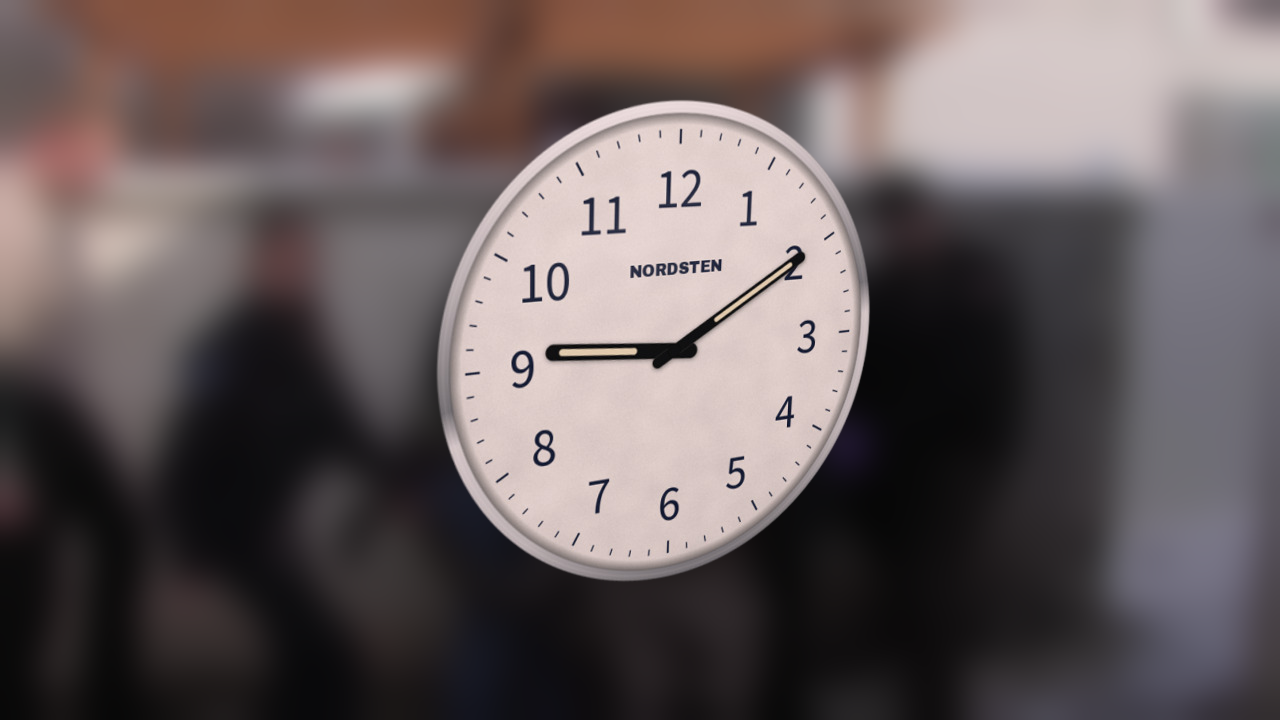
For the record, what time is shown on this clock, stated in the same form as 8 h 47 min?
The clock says 9 h 10 min
